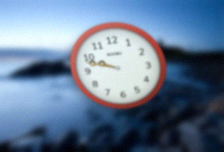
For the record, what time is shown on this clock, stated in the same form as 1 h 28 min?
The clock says 9 h 48 min
